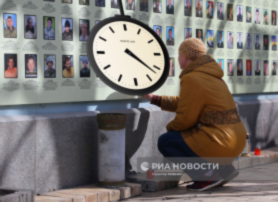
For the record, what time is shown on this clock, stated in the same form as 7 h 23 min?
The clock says 4 h 22 min
